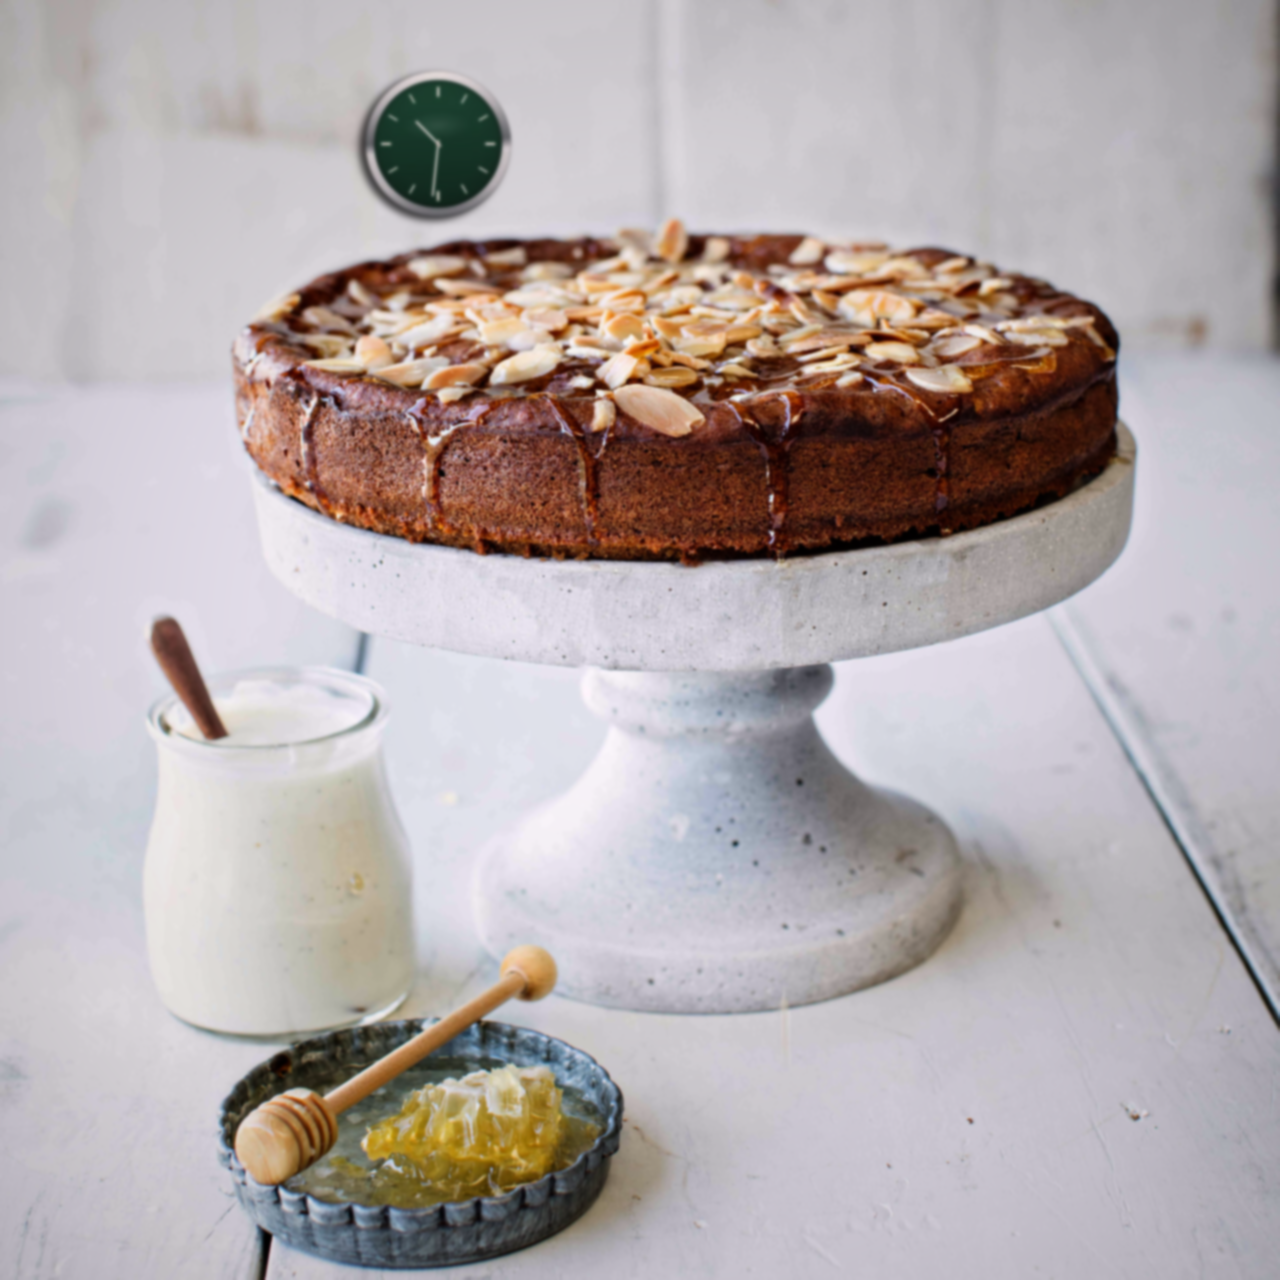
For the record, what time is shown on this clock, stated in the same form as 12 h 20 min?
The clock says 10 h 31 min
